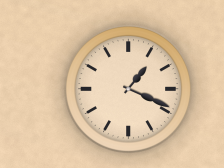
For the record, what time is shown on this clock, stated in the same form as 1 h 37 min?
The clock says 1 h 19 min
